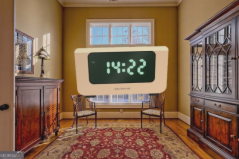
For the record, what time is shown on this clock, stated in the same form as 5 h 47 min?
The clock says 14 h 22 min
